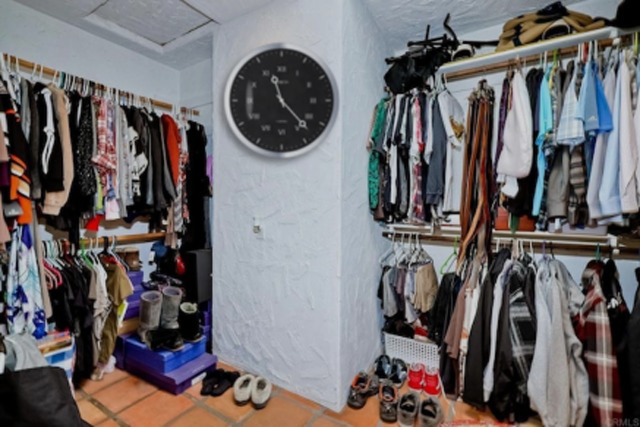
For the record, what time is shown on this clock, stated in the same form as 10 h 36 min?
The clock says 11 h 23 min
